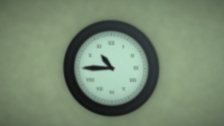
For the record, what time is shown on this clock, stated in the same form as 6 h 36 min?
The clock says 10 h 45 min
